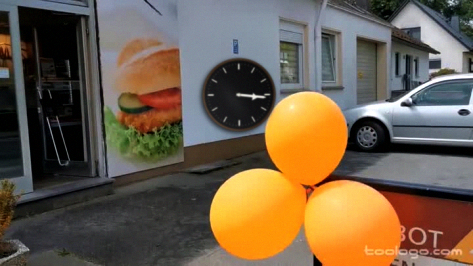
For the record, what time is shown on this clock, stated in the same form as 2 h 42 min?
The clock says 3 h 16 min
